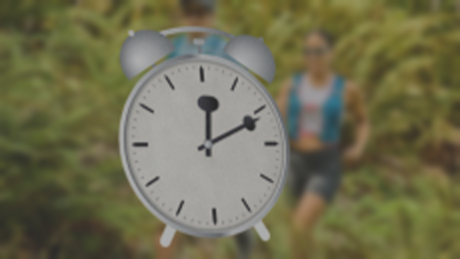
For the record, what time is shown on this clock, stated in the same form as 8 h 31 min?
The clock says 12 h 11 min
